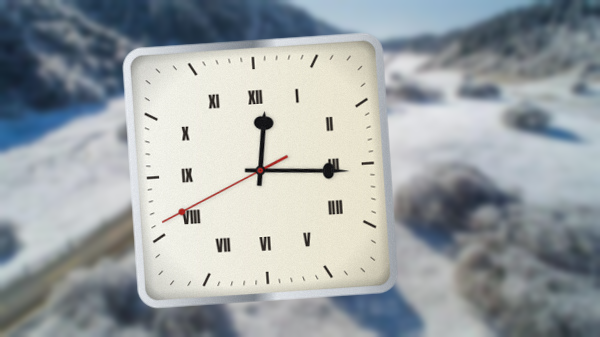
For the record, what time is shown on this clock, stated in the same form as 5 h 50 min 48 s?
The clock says 12 h 15 min 41 s
